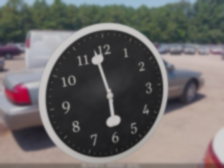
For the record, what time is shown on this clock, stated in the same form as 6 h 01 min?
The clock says 5 h 58 min
